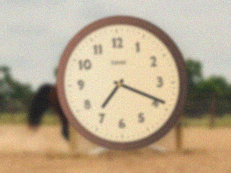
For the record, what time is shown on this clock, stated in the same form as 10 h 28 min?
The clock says 7 h 19 min
